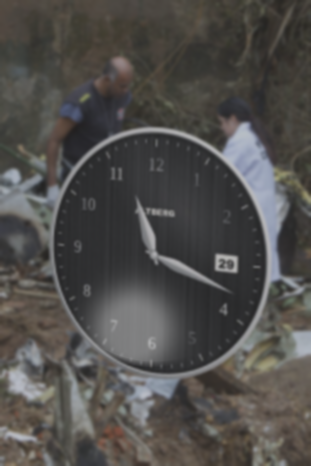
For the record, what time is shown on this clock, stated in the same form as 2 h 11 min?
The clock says 11 h 18 min
